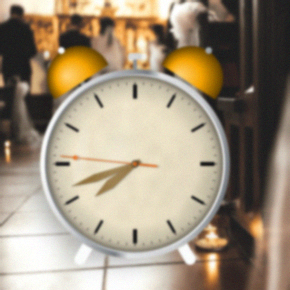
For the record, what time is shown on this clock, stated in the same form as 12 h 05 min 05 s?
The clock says 7 h 41 min 46 s
